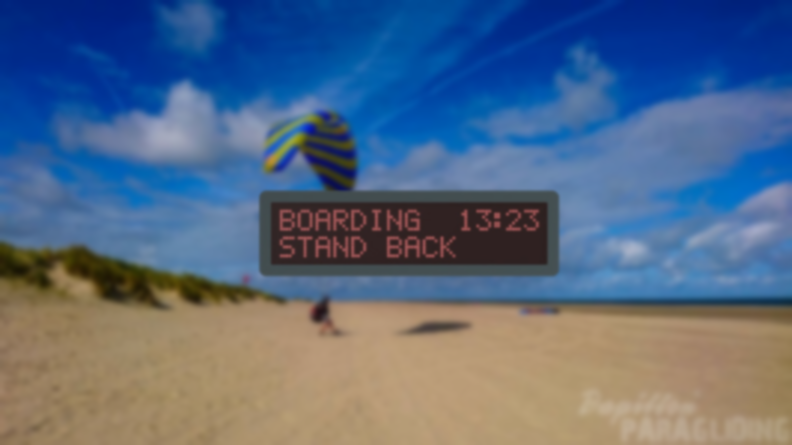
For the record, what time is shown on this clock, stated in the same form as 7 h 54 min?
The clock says 13 h 23 min
